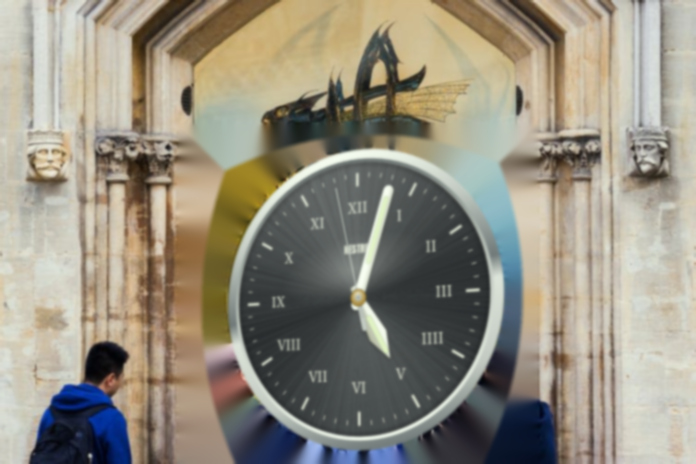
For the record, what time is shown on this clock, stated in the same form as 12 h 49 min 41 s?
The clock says 5 h 02 min 58 s
